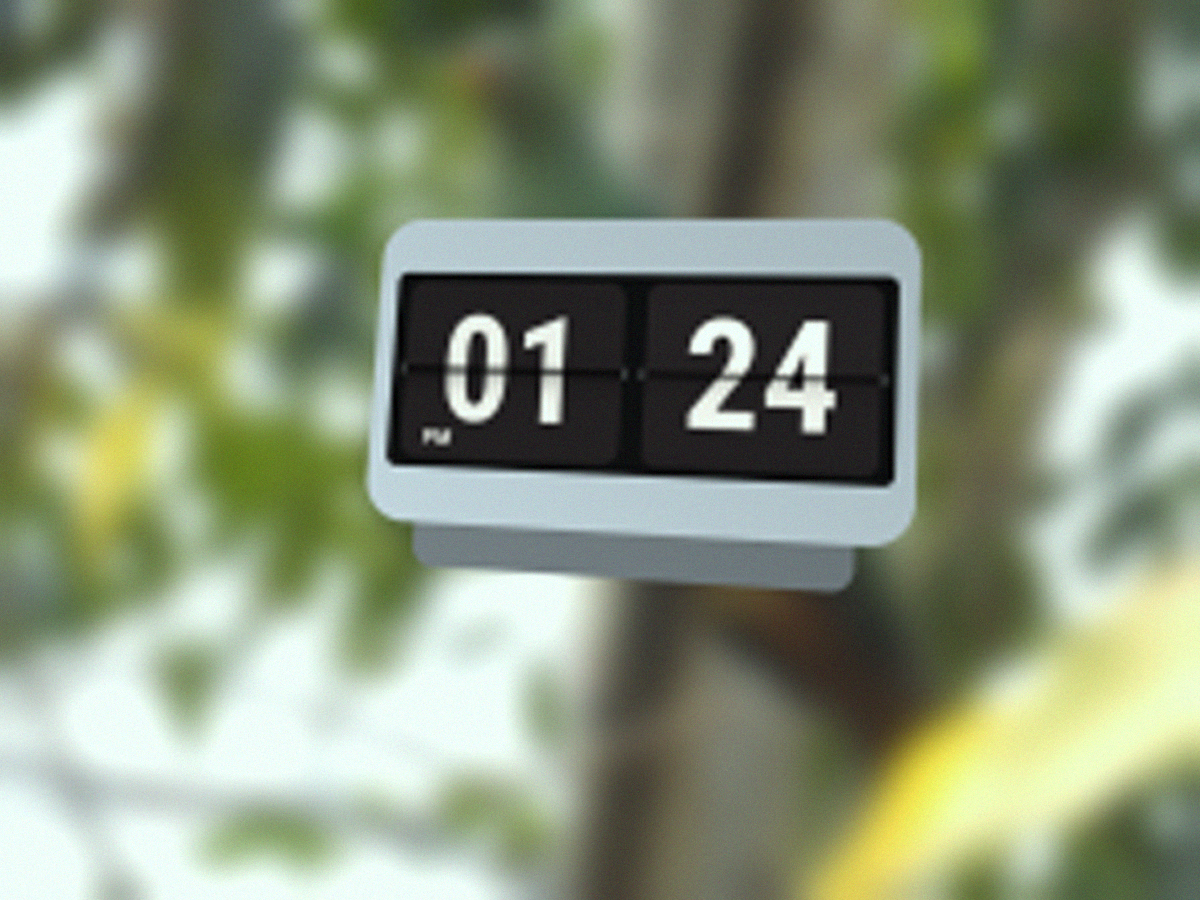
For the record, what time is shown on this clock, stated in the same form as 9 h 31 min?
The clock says 1 h 24 min
